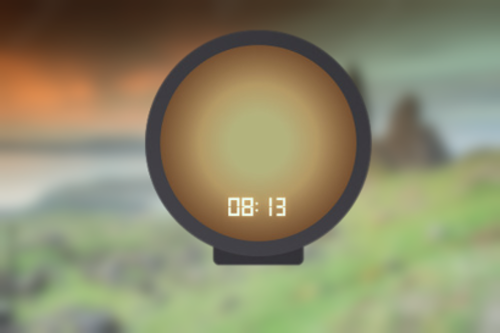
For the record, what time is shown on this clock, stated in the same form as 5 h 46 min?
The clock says 8 h 13 min
